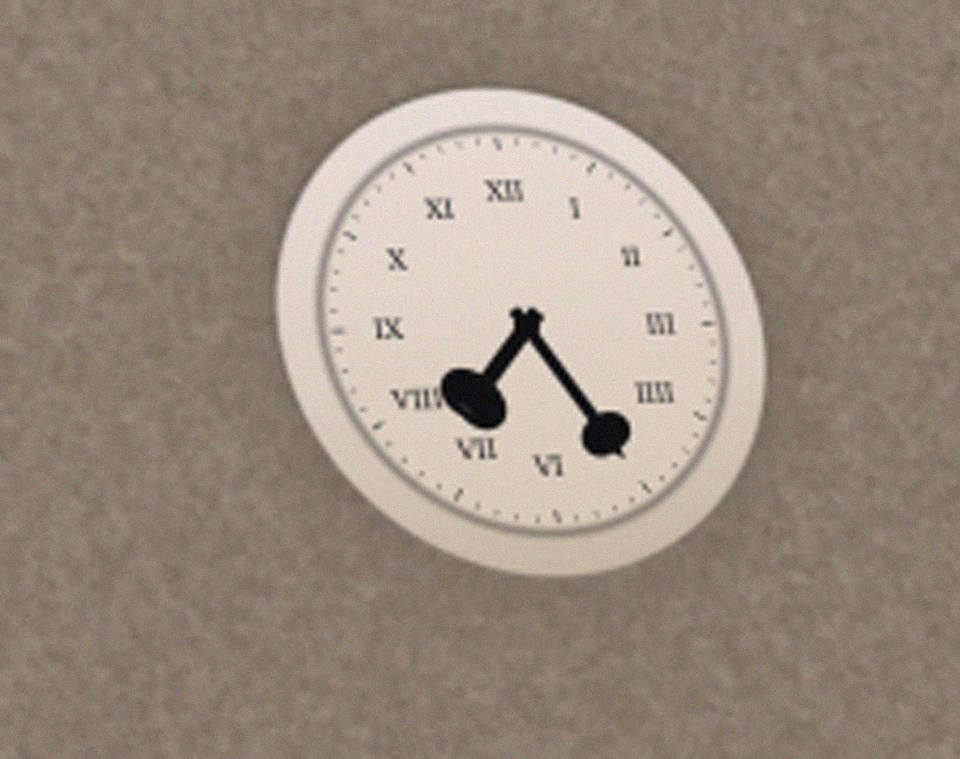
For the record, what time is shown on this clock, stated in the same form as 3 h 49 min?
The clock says 7 h 25 min
